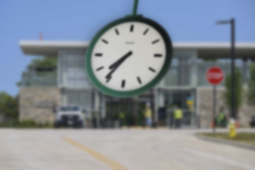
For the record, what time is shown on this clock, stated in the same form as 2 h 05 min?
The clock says 7 h 36 min
